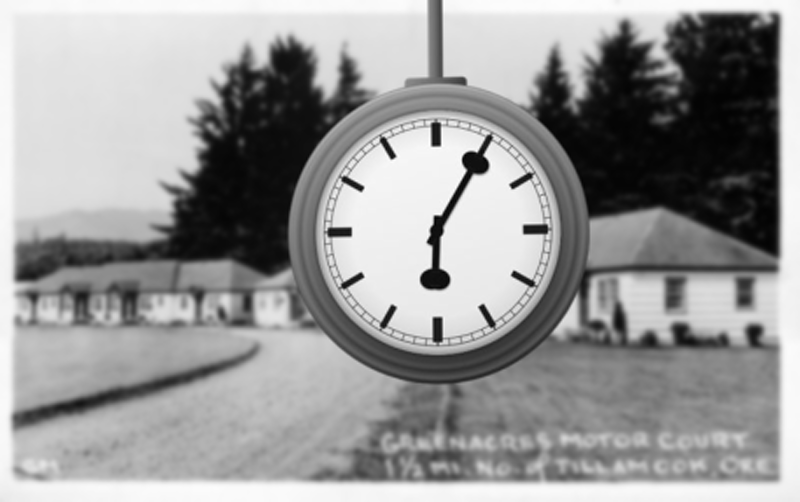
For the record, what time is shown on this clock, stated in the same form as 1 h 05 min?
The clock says 6 h 05 min
